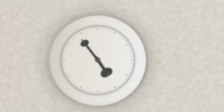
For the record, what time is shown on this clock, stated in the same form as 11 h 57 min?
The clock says 4 h 54 min
